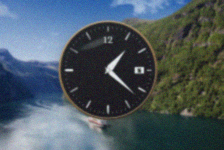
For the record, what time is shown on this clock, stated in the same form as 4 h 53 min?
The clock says 1 h 22 min
